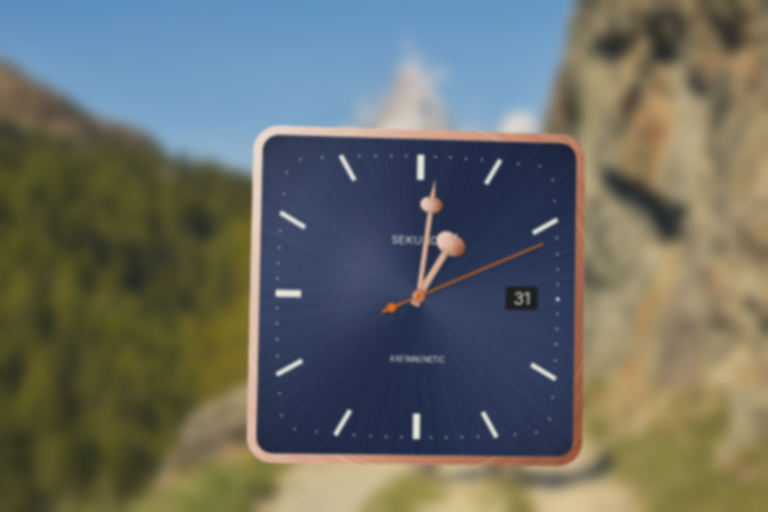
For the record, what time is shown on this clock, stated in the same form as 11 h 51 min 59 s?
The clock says 1 h 01 min 11 s
